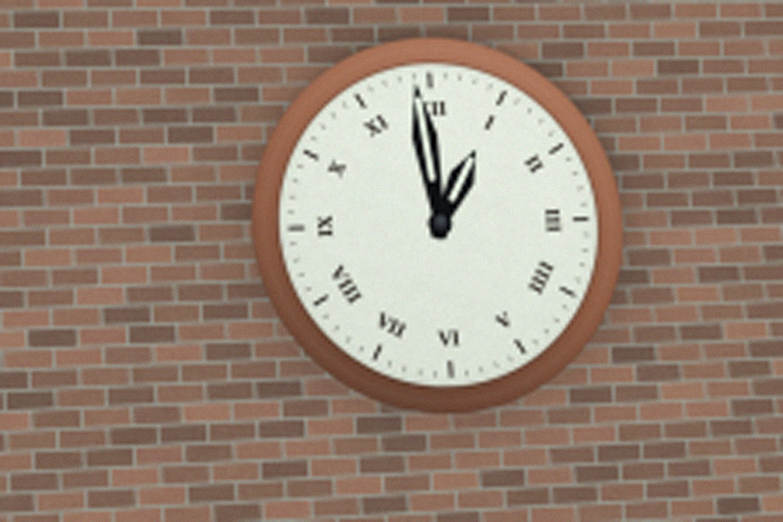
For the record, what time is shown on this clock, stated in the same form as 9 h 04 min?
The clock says 12 h 59 min
